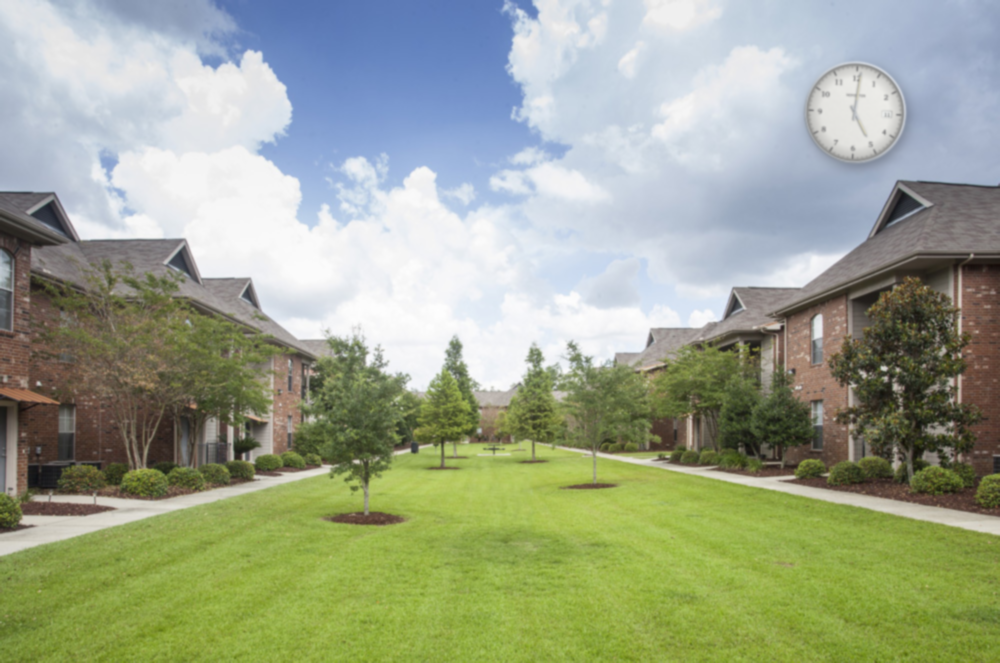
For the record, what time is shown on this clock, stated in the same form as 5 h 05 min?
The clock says 5 h 01 min
